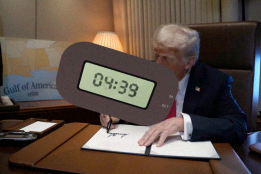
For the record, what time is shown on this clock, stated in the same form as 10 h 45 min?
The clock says 4 h 39 min
